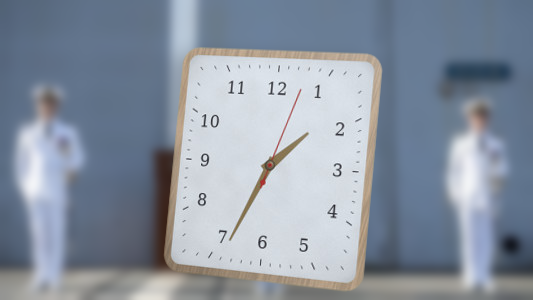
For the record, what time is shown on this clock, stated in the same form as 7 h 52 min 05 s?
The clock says 1 h 34 min 03 s
